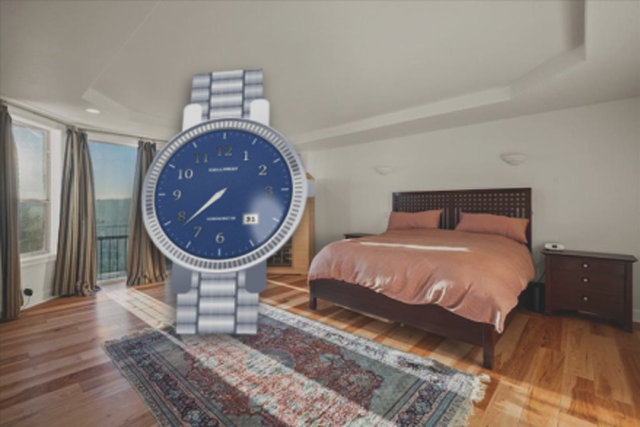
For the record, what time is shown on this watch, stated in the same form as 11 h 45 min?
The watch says 7 h 38 min
